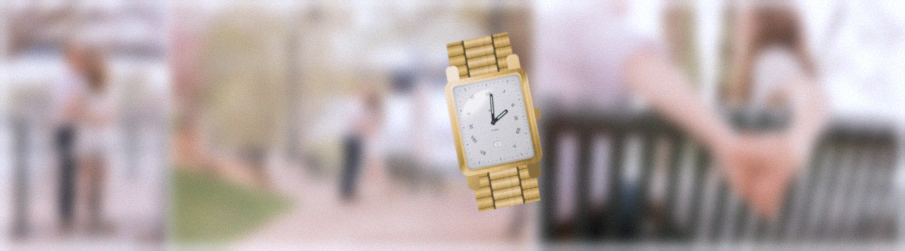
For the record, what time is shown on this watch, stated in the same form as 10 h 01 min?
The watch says 2 h 01 min
